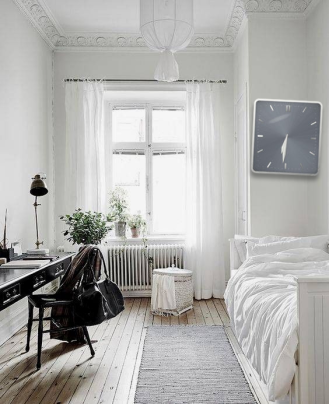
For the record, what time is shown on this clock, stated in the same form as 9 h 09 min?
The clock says 6 h 31 min
